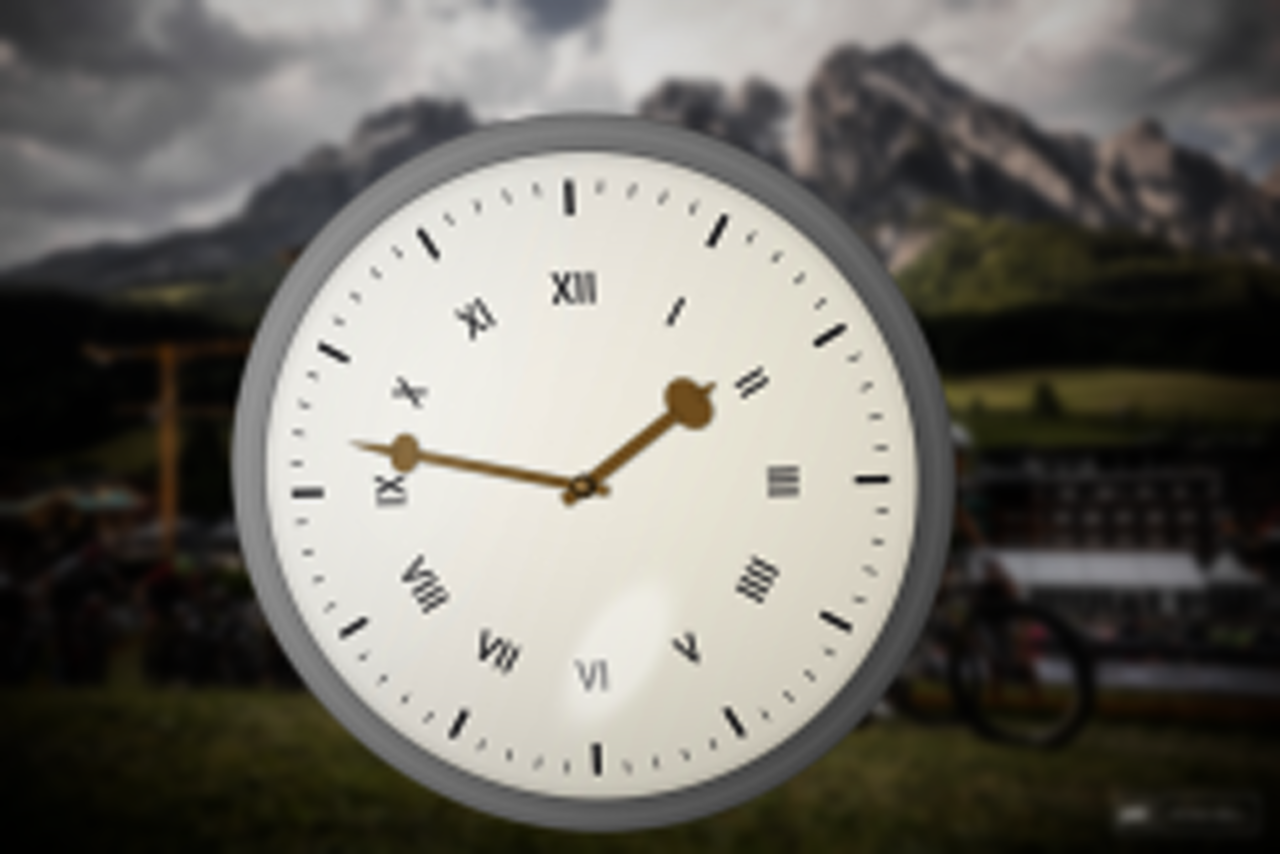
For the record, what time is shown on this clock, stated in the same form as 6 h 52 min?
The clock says 1 h 47 min
